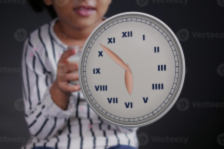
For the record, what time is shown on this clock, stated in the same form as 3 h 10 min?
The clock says 5 h 52 min
